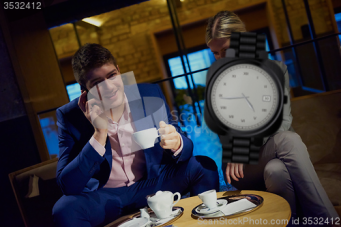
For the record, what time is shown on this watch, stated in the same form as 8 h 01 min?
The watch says 4 h 44 min
